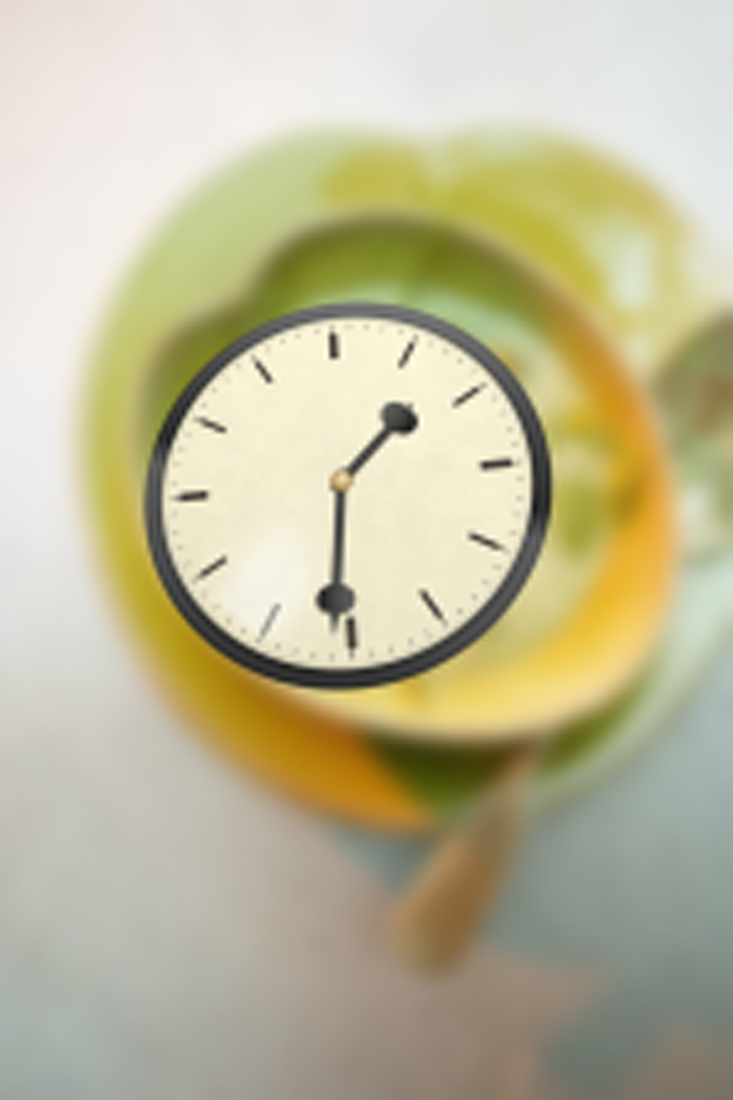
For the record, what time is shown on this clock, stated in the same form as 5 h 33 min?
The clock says 1 h 31 min
